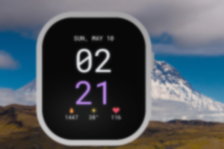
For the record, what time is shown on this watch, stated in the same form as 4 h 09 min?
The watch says 2 h 21 min
